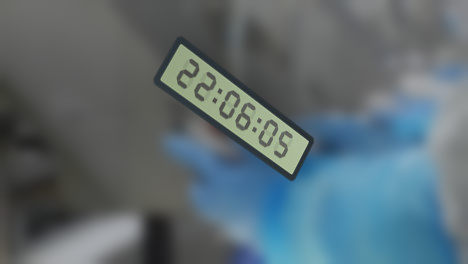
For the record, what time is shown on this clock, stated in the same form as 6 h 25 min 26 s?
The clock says 22 h 06 min 05 s
